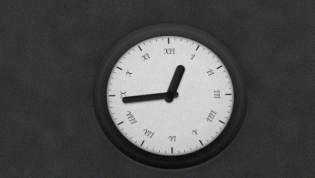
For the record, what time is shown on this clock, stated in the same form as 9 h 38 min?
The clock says 12 h 44 min
